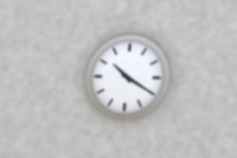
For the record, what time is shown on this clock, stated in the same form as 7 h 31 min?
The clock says 10 h 20 min
